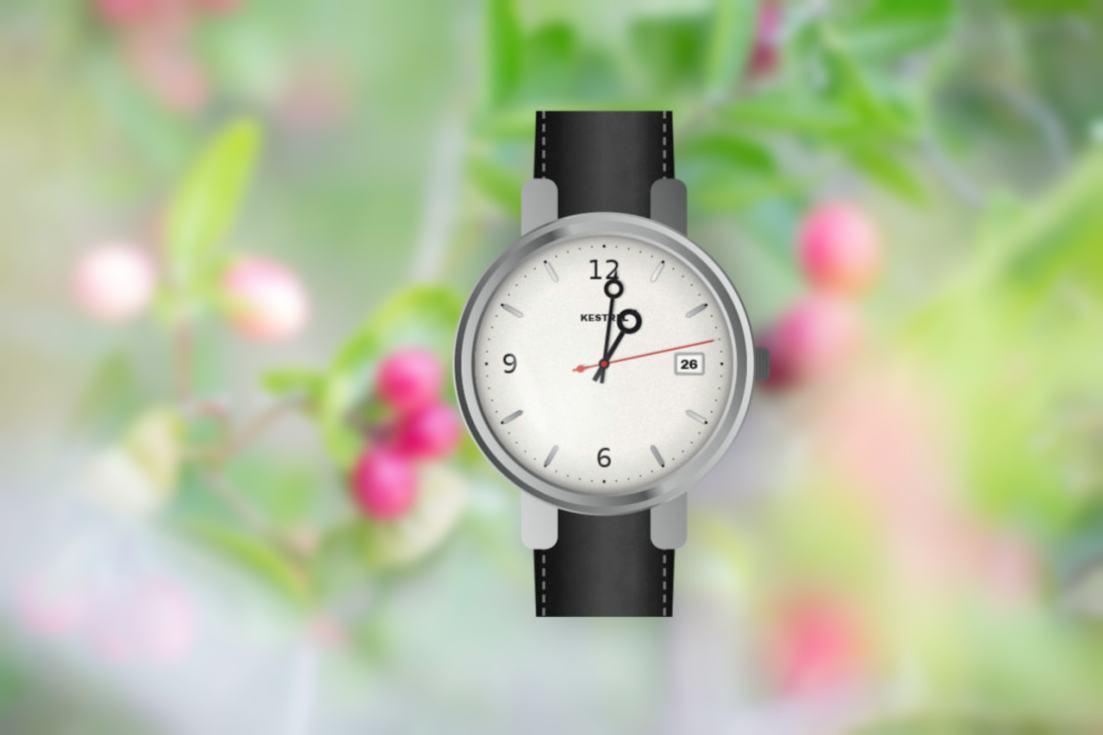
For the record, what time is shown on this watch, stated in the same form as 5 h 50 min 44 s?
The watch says 1 h 01 min 13 s
